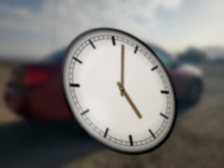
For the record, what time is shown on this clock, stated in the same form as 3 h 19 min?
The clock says 5 h 02 min
